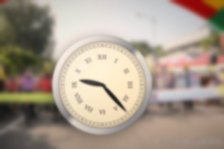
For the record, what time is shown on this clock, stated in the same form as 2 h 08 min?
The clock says 9 h 23 min
